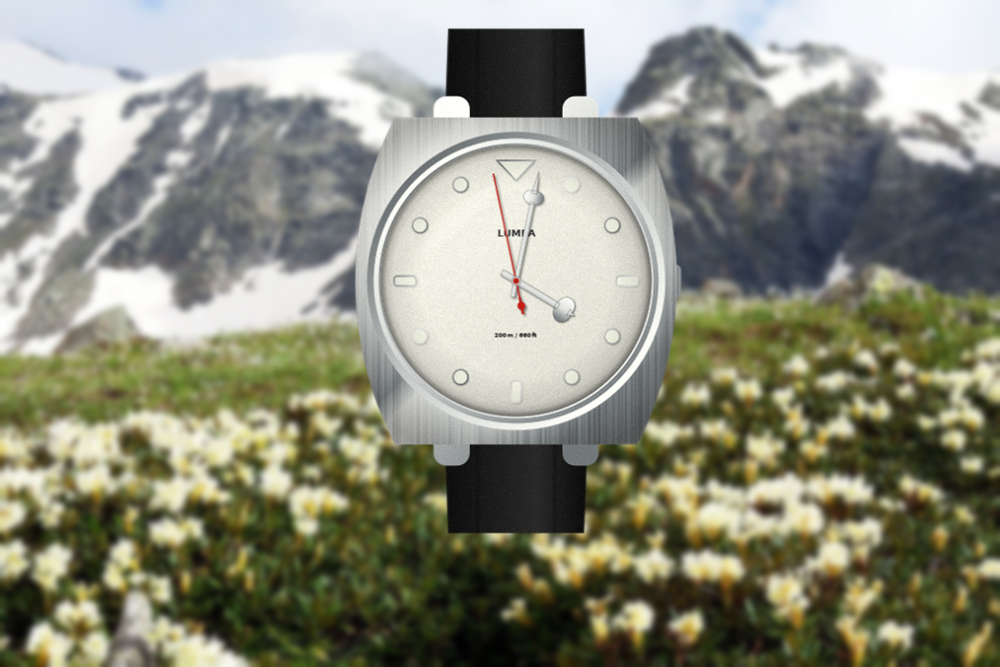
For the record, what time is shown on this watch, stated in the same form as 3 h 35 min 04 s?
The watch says 4 h 01 min 58 s
